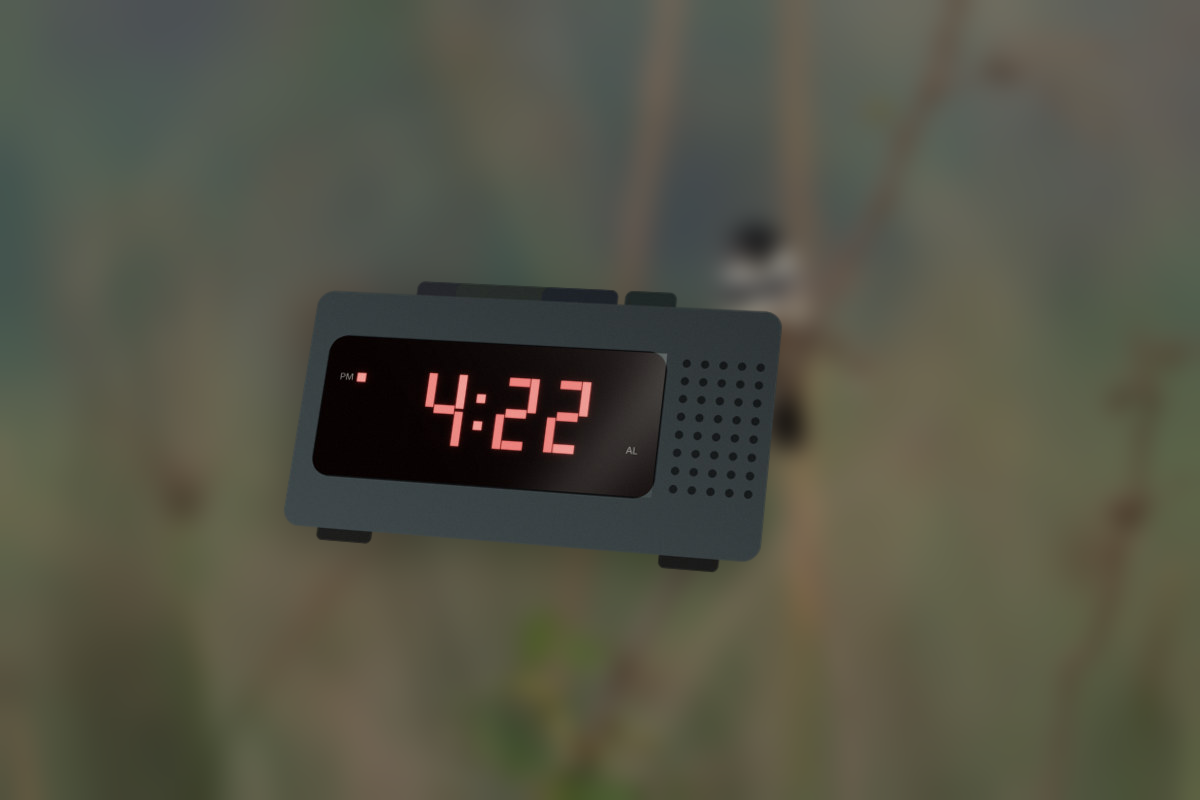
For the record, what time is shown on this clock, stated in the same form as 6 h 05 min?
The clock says 4 h 22 min
